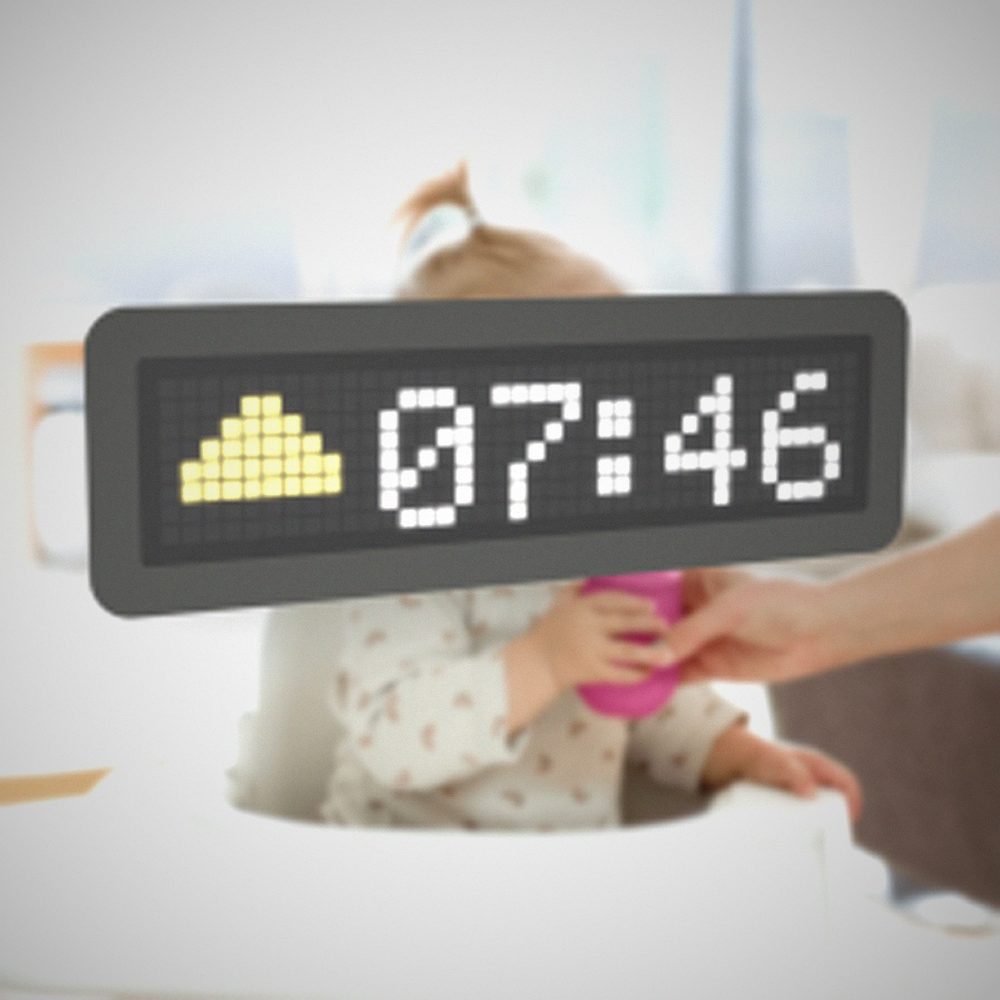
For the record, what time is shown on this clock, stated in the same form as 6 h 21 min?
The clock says 7 h 46 min
